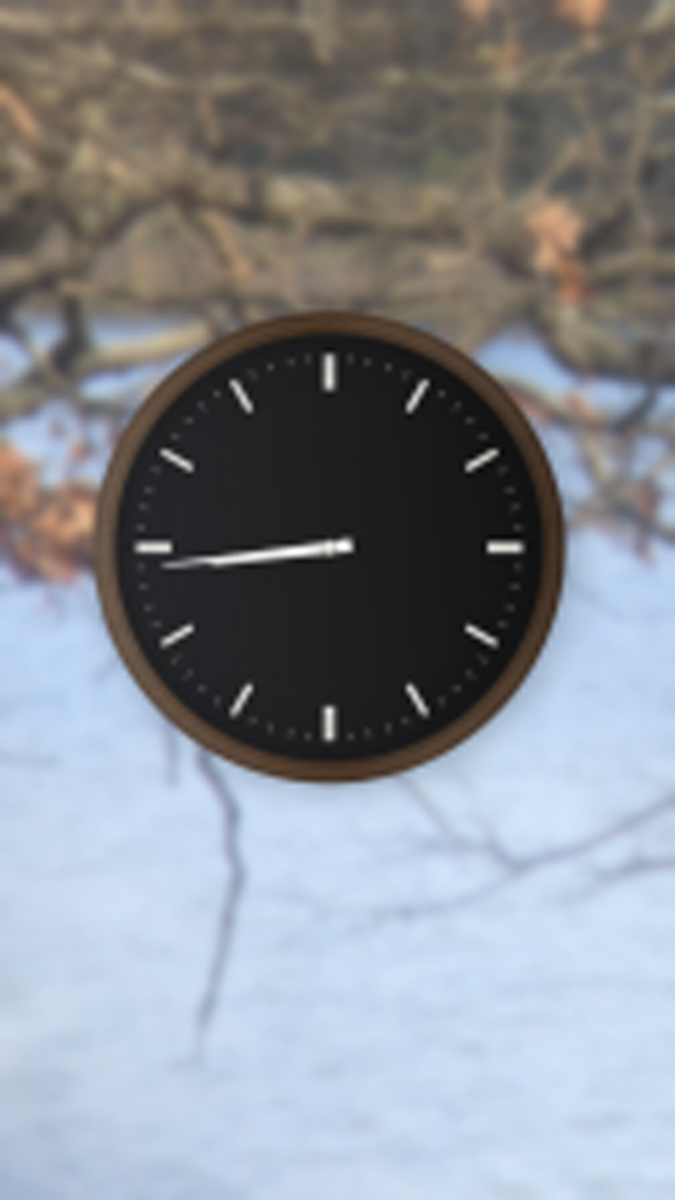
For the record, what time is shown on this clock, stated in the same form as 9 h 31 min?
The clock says 8 h 44 min
